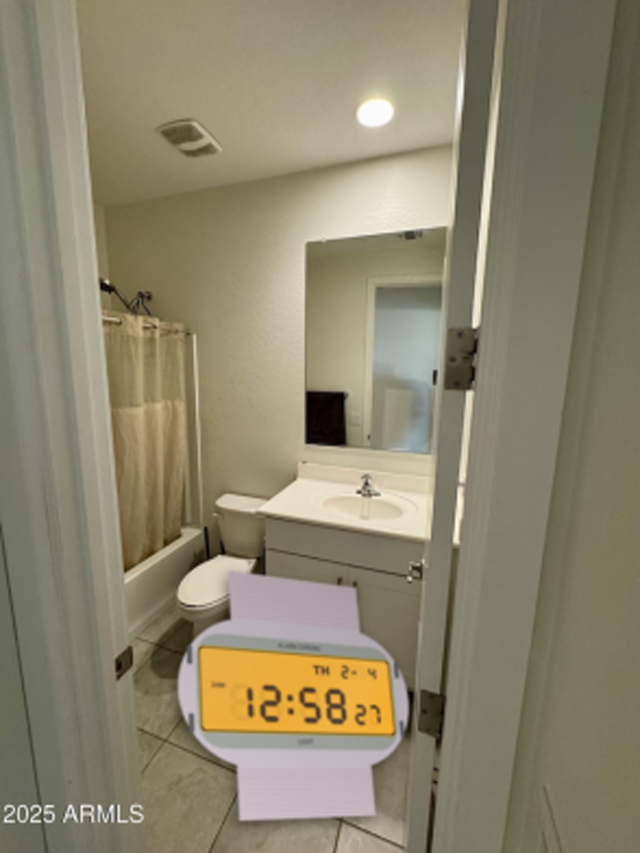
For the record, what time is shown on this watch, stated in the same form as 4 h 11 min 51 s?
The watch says 12 h 58 min 27 s
